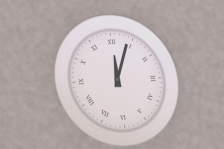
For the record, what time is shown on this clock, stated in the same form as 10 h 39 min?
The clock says 12 h 04 min
